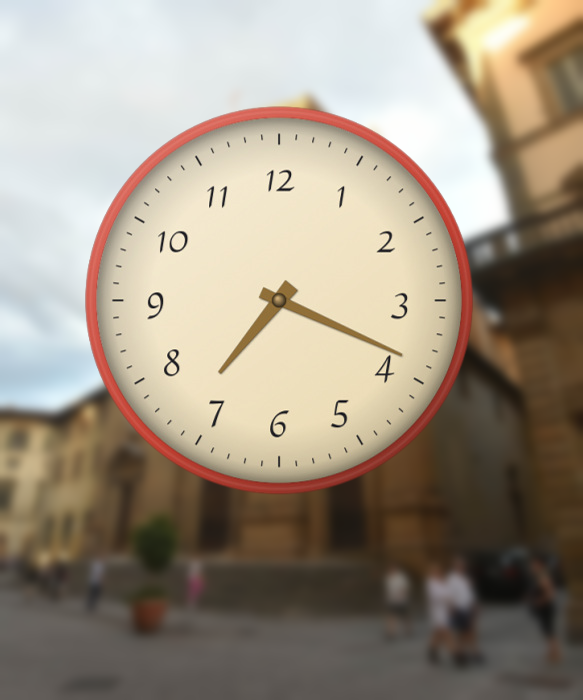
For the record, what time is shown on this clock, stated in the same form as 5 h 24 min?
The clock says 7 h 19 min
